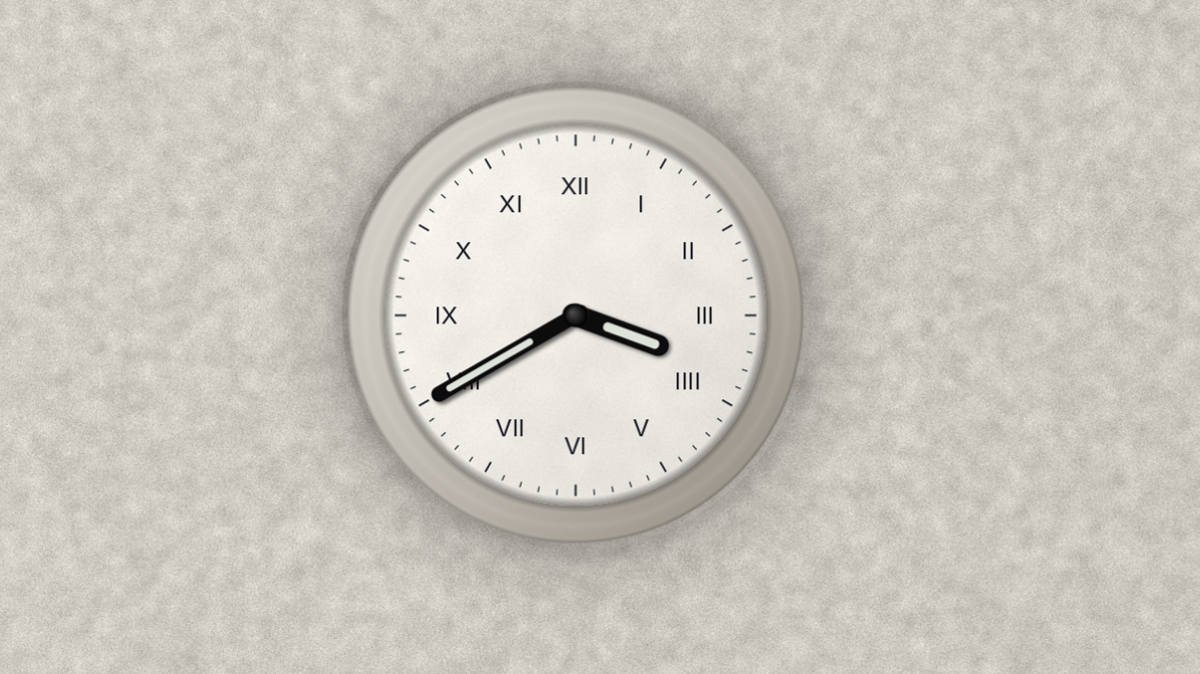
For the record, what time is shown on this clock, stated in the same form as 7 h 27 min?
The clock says 3 h 40 min
